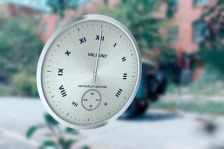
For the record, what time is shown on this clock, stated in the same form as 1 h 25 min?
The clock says 12 h 00 min
